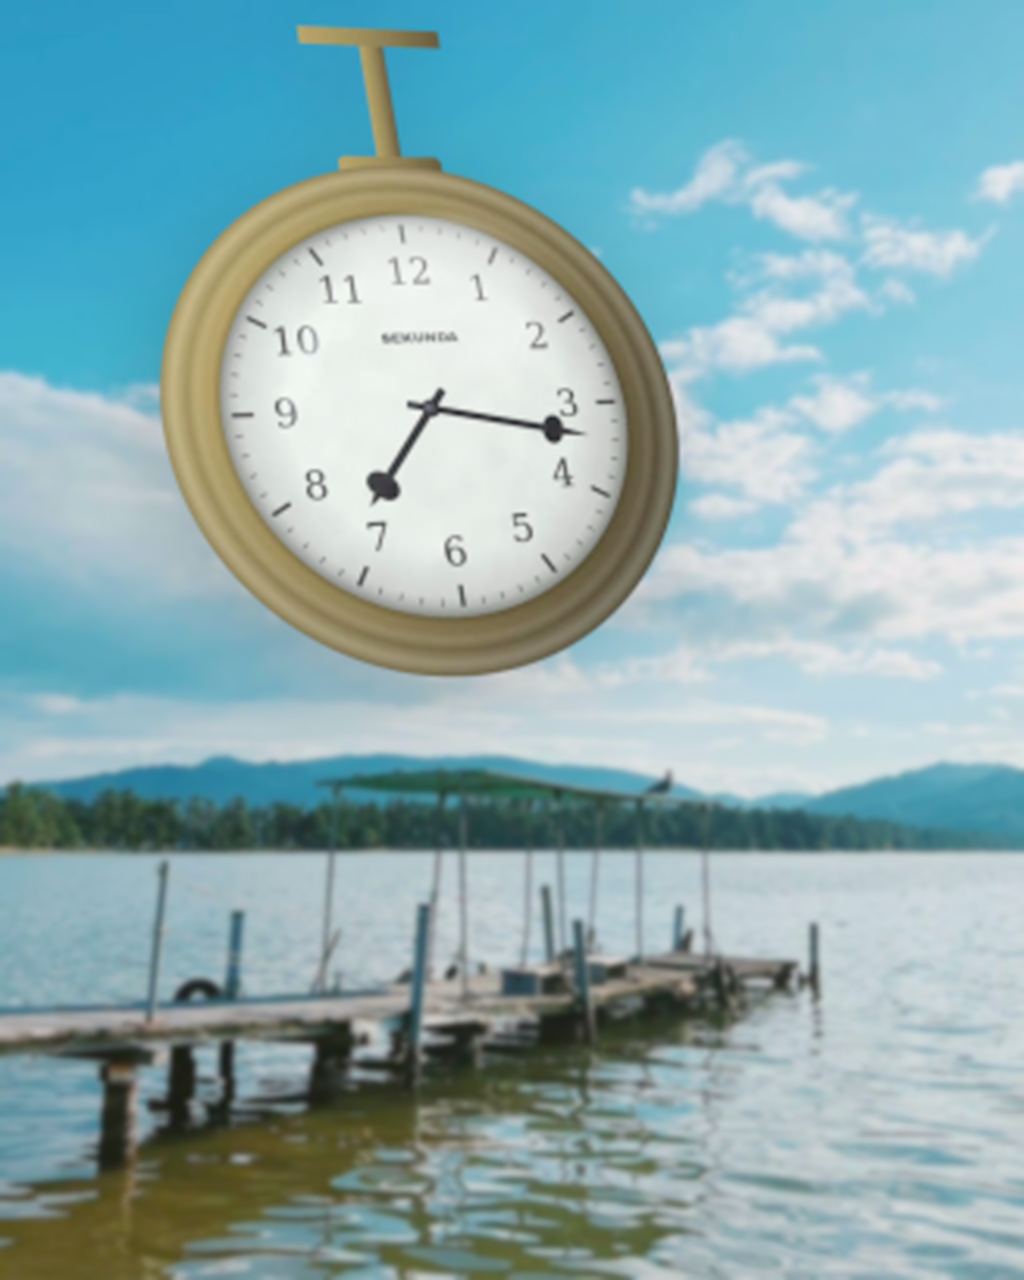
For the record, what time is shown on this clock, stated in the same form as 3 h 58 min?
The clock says 7 h 17 min
